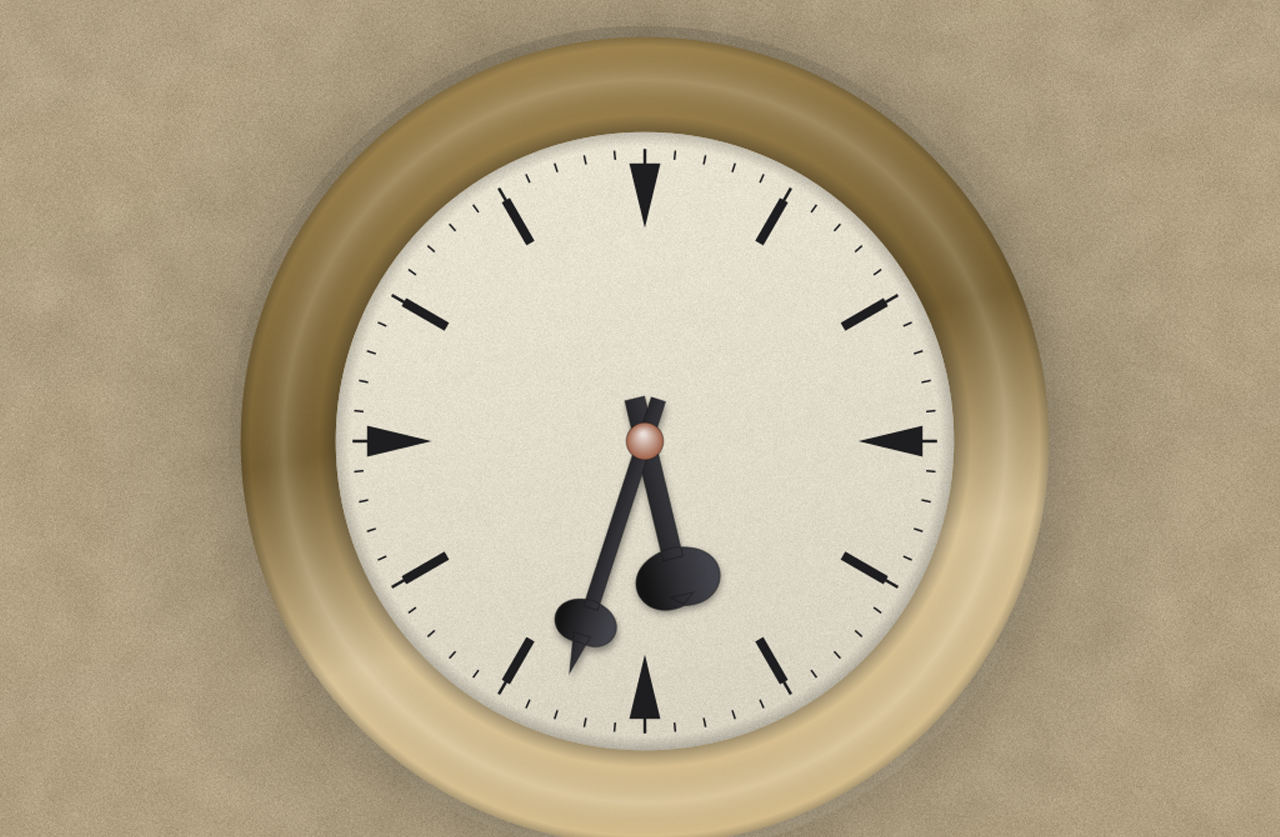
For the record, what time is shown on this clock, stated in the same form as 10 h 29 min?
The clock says 5 h 33 min
